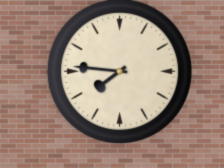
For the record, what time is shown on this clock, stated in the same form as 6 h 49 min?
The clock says 7 h 46 min
